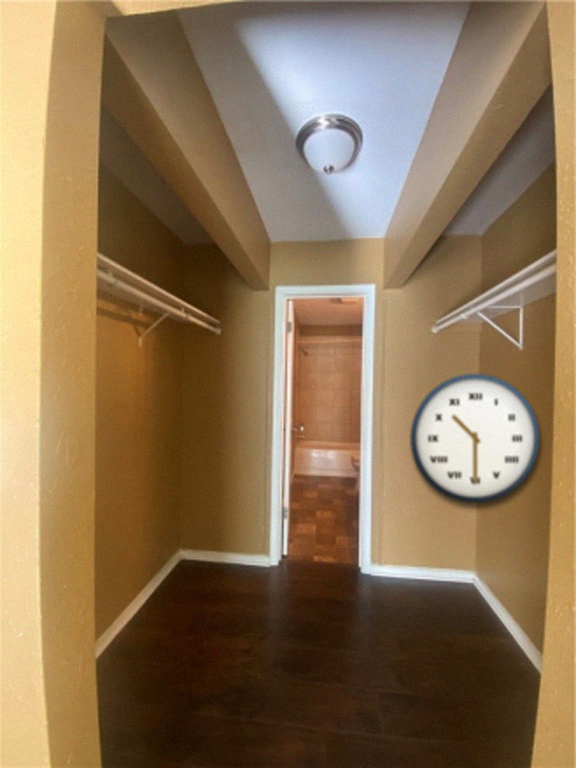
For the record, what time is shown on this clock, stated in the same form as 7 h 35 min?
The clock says 10 h 30 min
